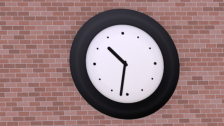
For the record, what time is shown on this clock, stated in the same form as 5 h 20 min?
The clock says 10 h 32 min
